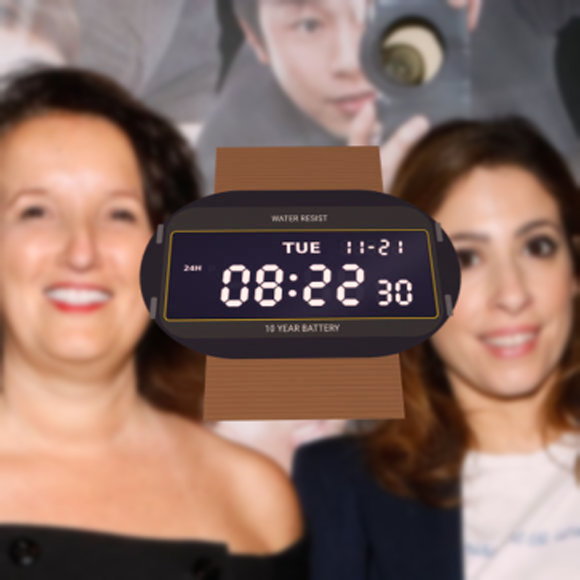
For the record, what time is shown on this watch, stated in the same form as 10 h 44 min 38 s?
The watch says 8 h 22 min 30 s
